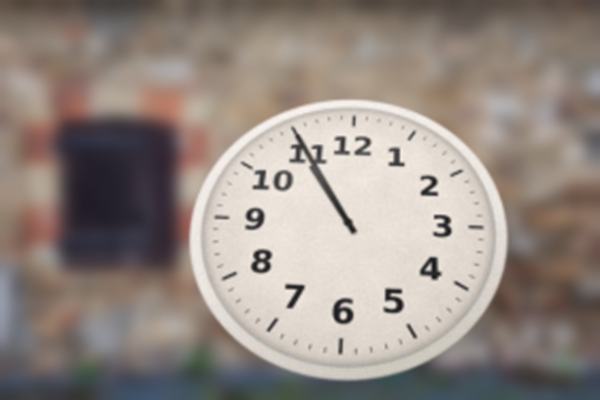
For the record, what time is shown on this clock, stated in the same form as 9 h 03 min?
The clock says 10 h 55 min
